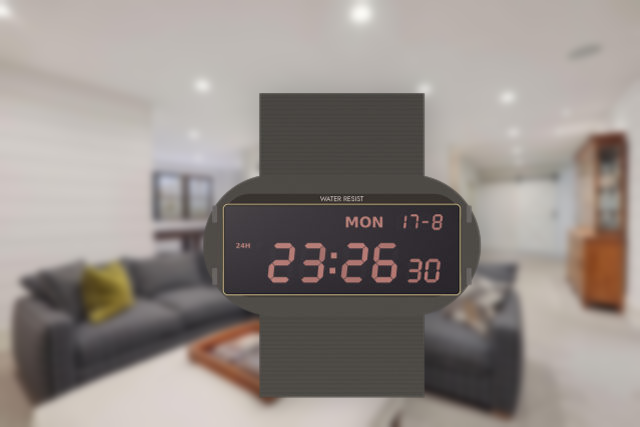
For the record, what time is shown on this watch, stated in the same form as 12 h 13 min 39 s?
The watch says 23 h 26 min 30 s
